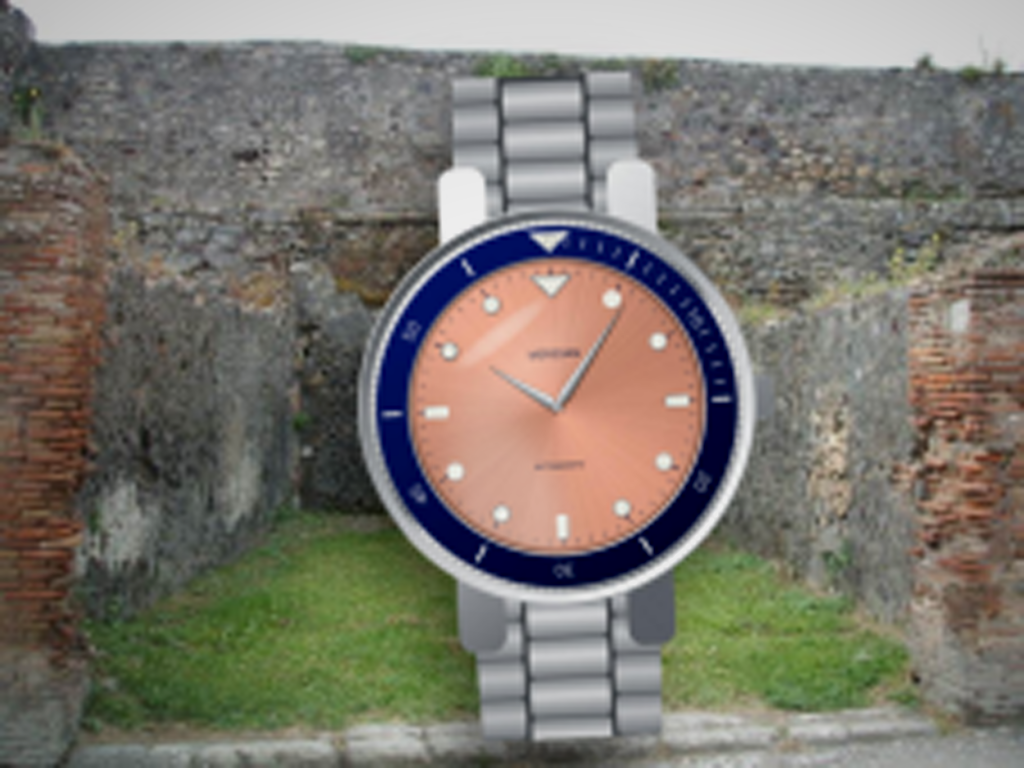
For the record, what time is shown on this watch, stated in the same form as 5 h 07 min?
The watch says 10 h 06 min
